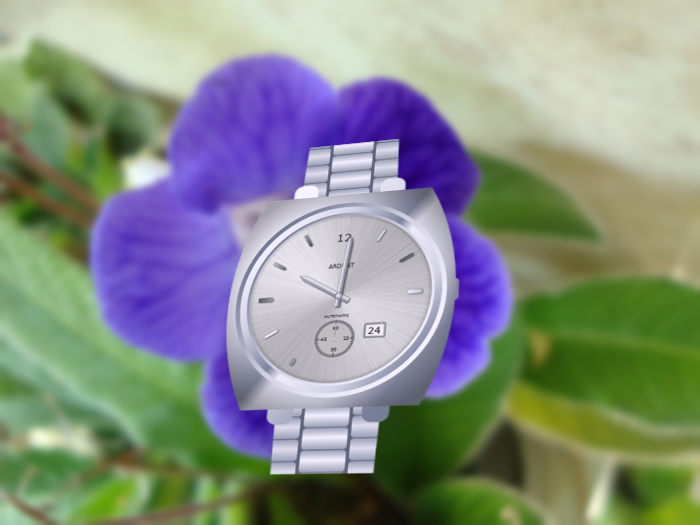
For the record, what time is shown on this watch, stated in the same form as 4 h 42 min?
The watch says 10 h 01 min
